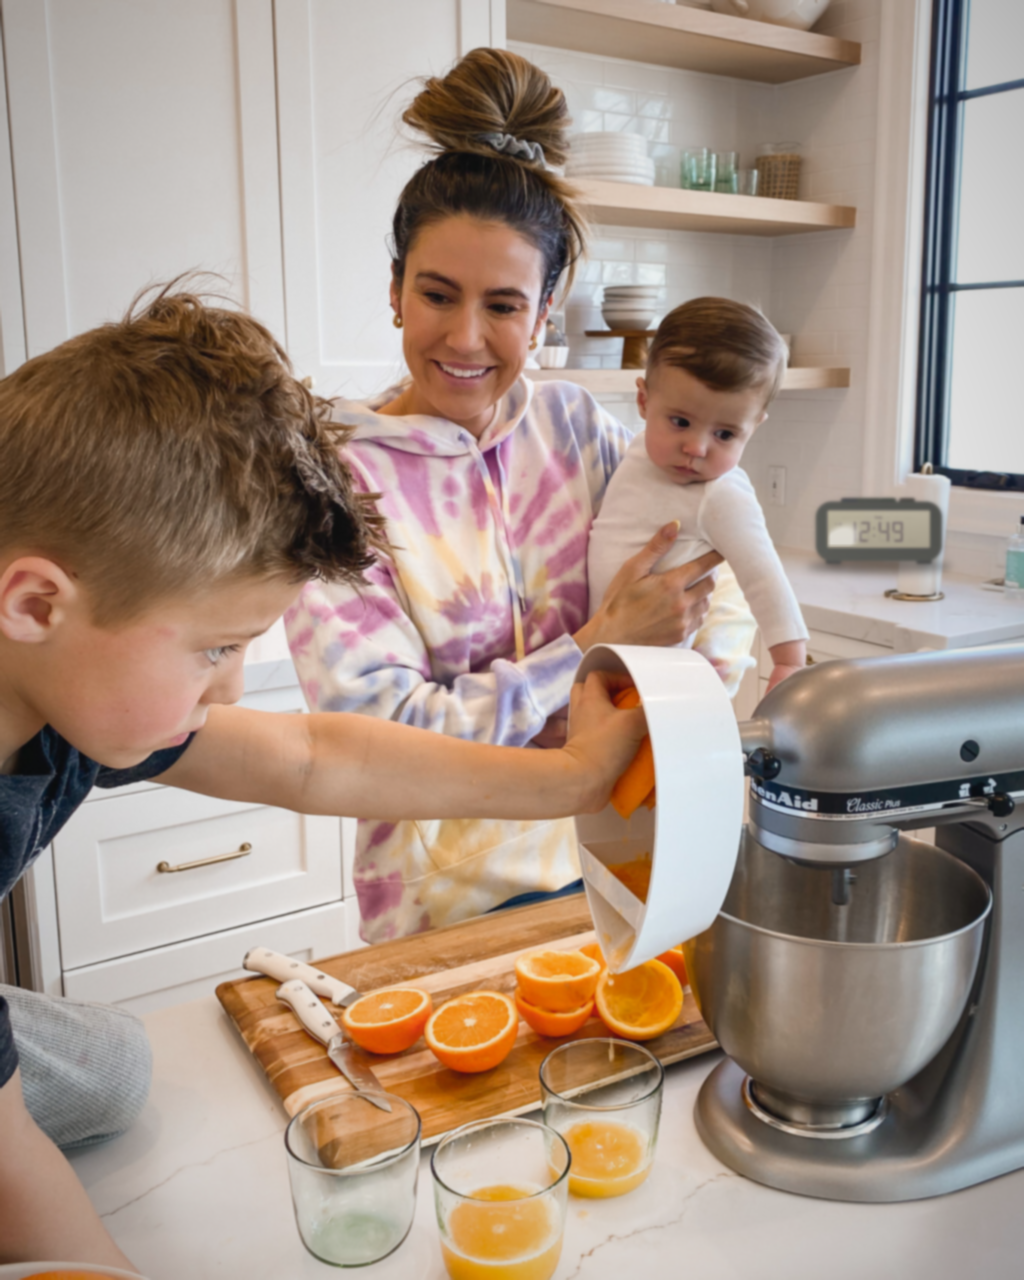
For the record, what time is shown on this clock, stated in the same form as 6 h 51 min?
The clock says 12 h 49 min
